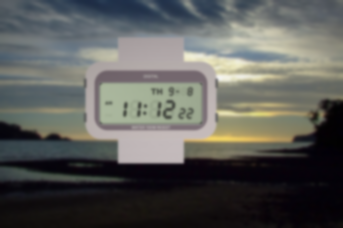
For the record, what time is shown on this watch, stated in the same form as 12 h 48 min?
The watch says 11 h 12 min
